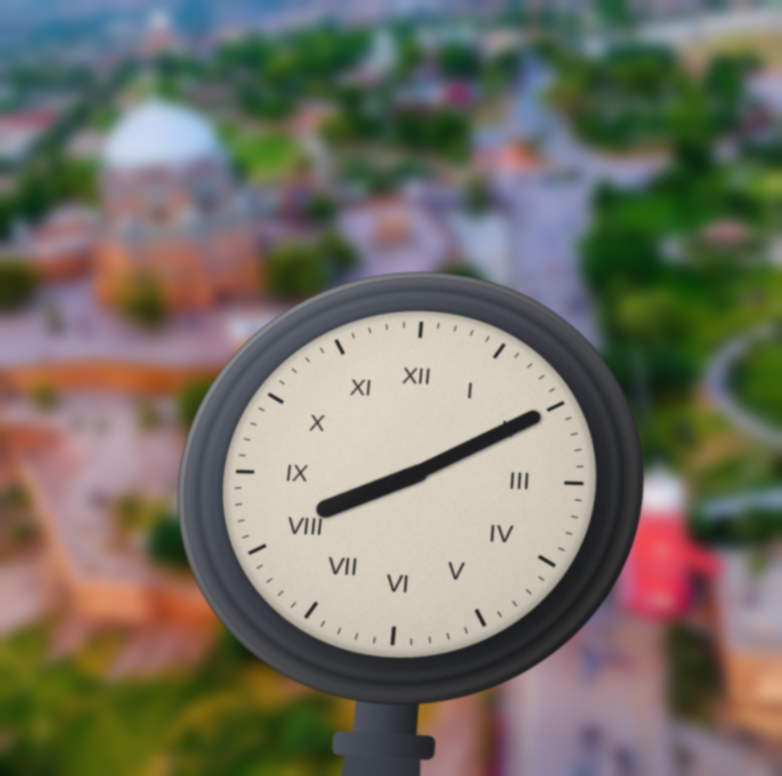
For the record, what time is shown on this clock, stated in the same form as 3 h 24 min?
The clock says 8 h 10 min
